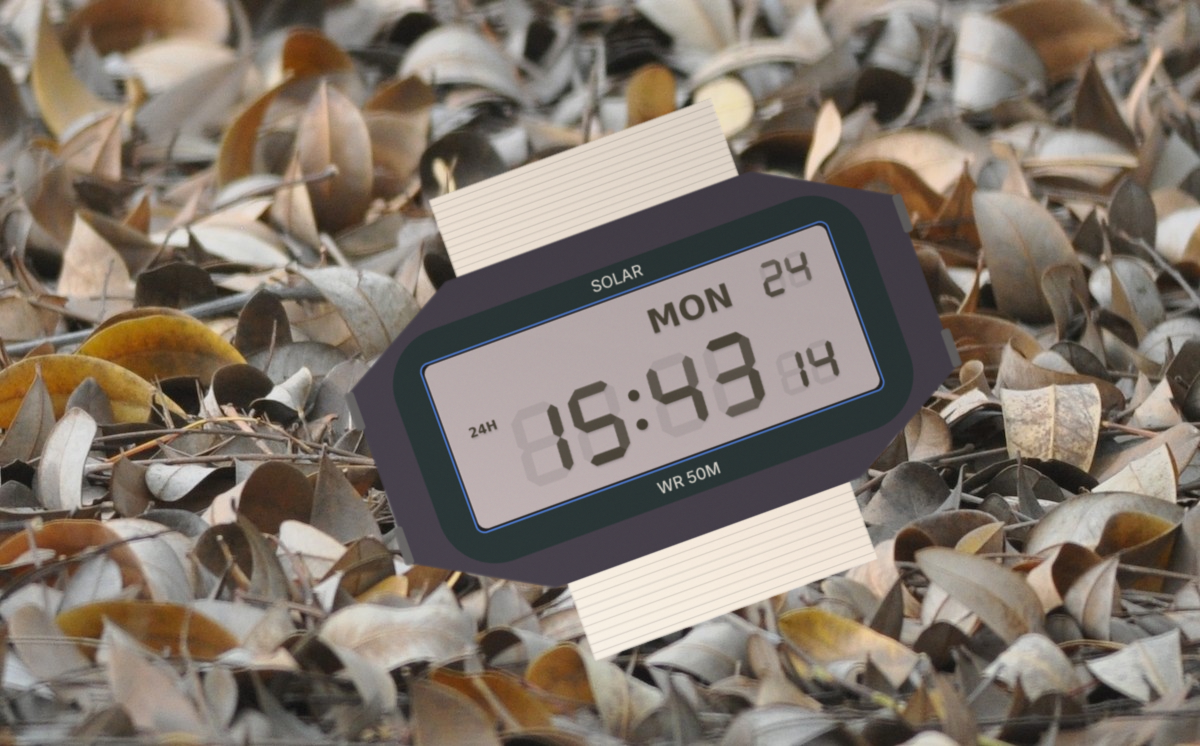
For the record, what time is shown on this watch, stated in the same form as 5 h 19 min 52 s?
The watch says 15 h 43 min 14 s
